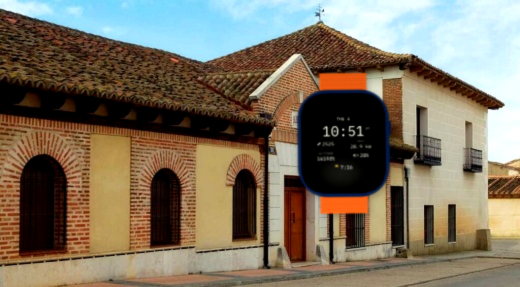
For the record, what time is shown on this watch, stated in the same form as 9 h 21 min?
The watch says 10 h 51 min
